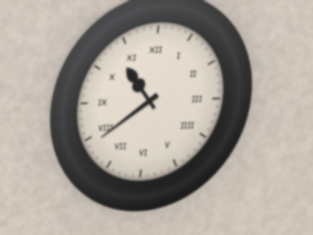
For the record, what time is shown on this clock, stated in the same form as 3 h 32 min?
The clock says 10 h 39 min
